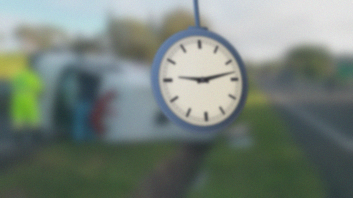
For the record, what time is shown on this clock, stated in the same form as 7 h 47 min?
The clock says 9 h 13 min
